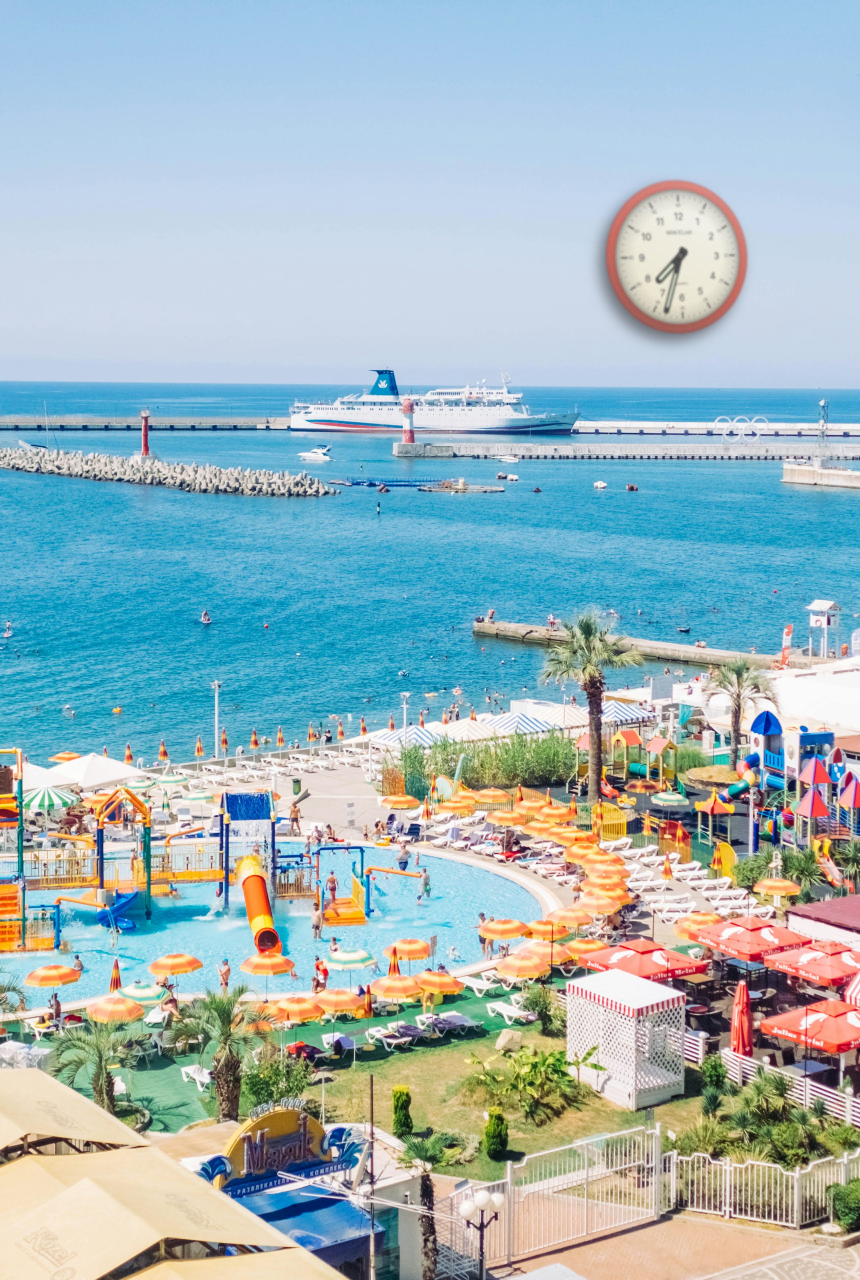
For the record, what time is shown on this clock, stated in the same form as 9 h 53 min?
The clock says 7 h 33 min
